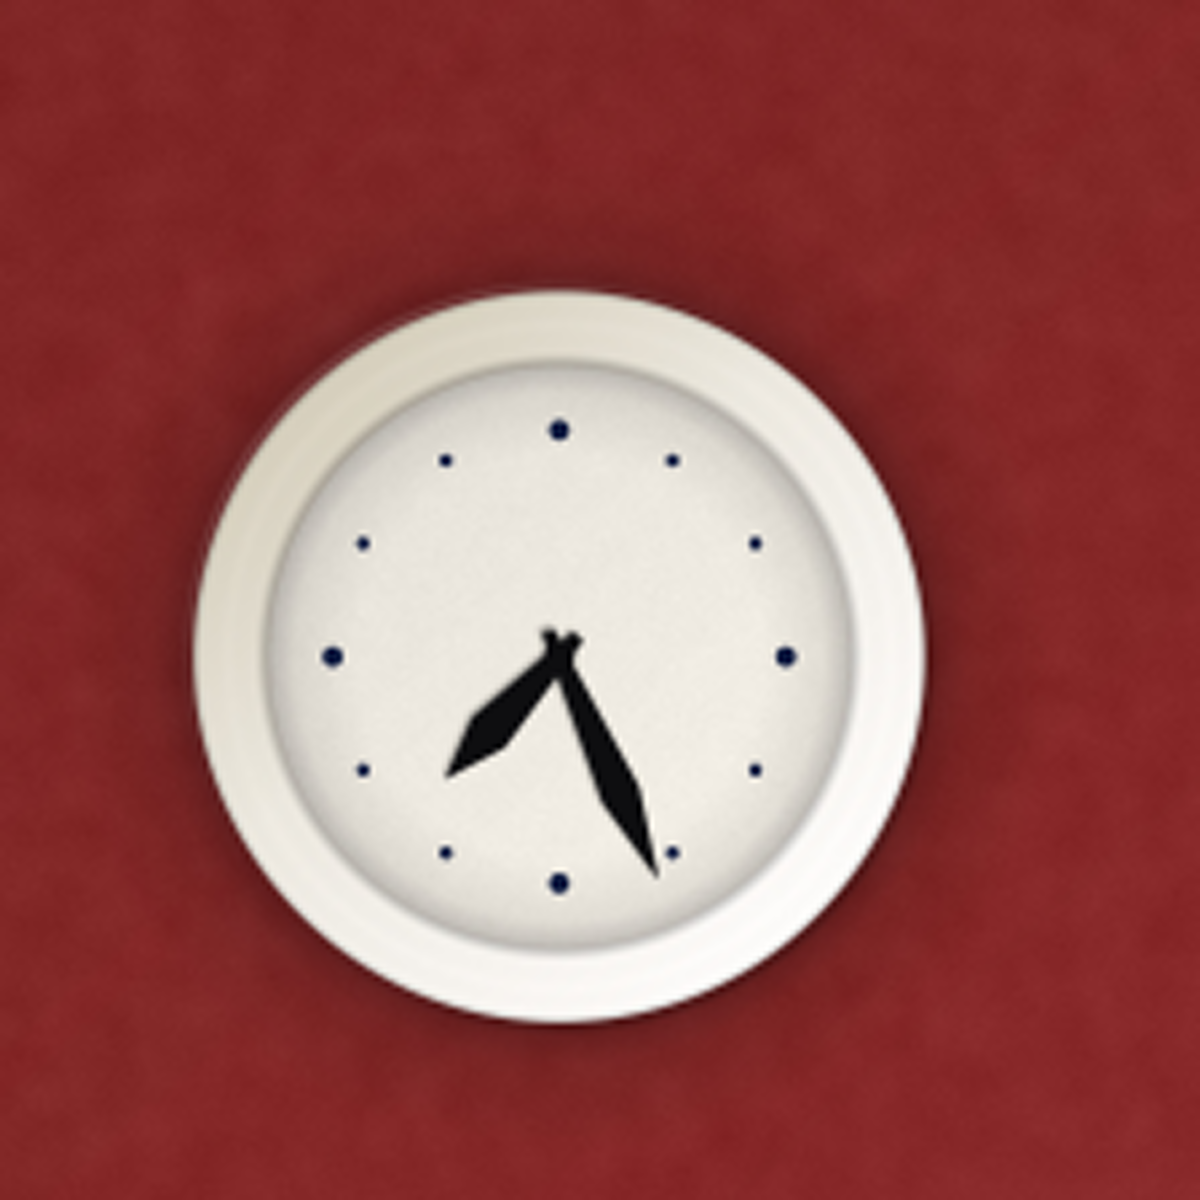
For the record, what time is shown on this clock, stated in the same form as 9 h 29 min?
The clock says 7 h 26 min
